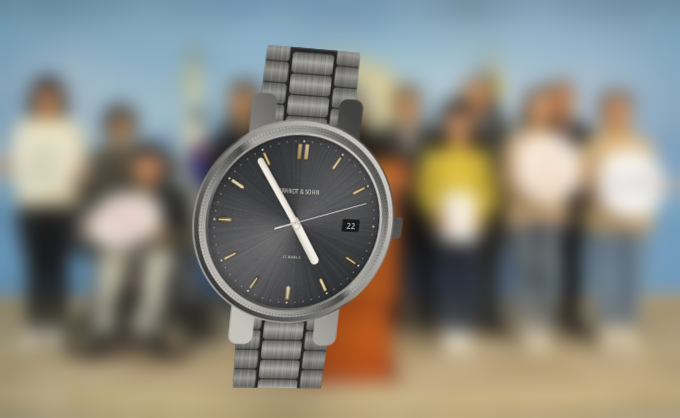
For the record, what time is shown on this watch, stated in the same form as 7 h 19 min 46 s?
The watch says 4 h 54 min 12 s
